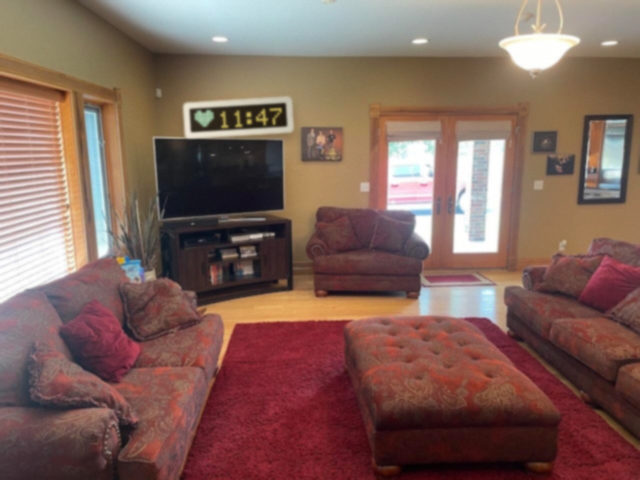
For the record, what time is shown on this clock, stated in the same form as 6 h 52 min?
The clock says 11 h 47 min
